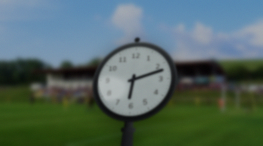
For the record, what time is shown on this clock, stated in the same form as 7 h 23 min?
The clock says 6 h 12 min
